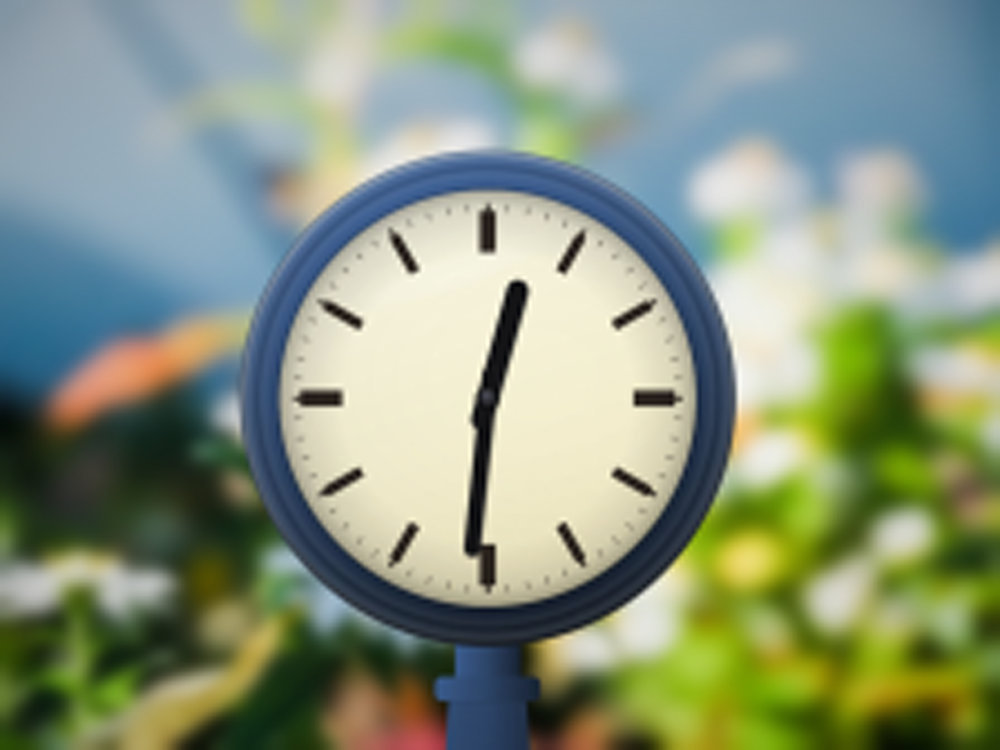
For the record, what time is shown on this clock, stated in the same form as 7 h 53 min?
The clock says 12 h 31 min
